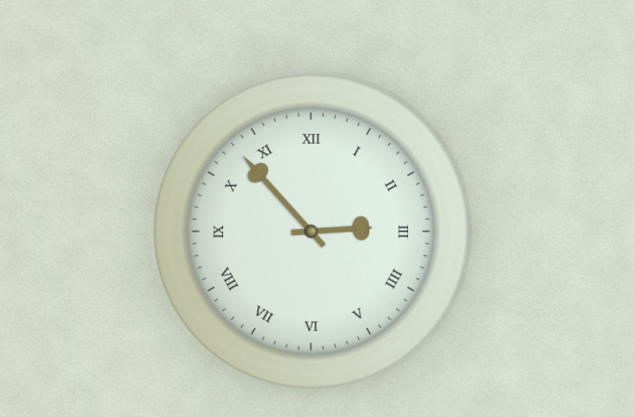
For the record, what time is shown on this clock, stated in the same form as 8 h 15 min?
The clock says 2 h 53 min
